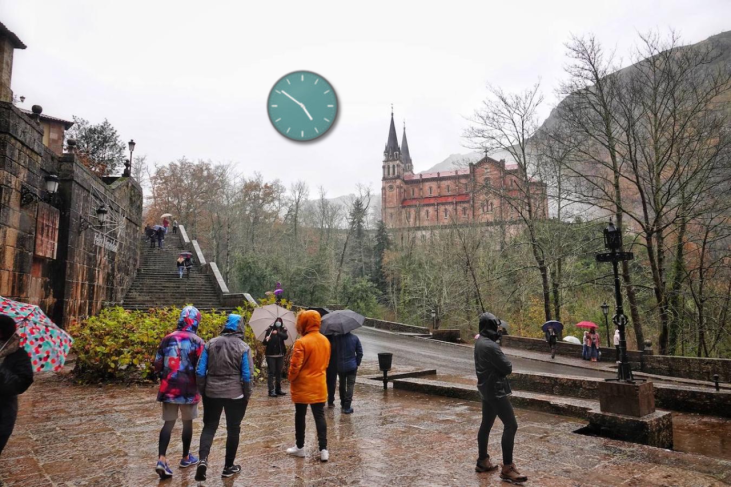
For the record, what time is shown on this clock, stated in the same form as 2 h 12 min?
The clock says 4 h 51 min
